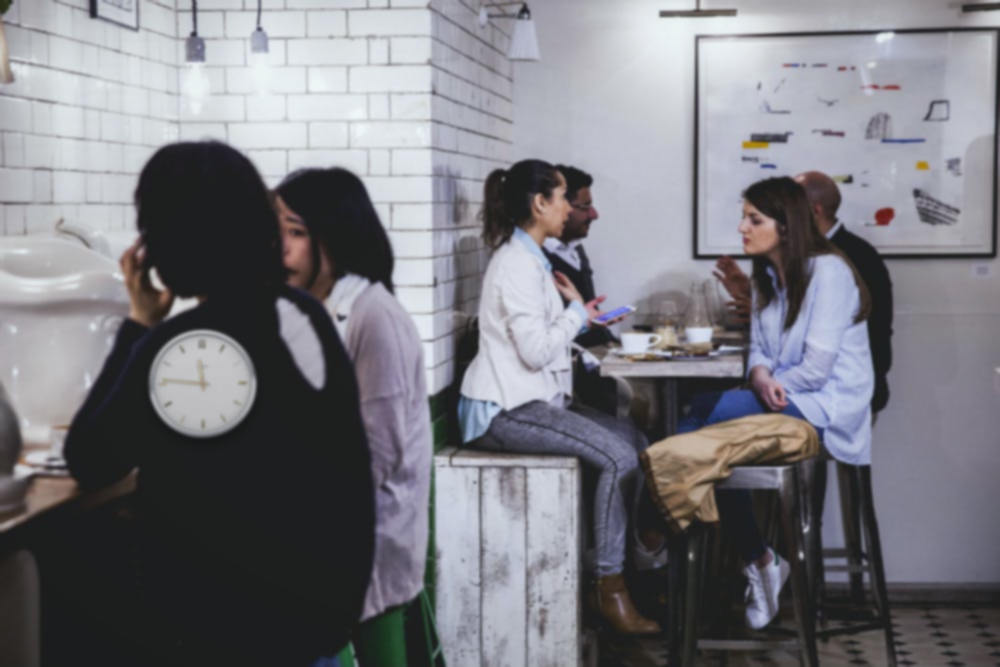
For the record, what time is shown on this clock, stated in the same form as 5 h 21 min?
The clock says 11 h 46 min
